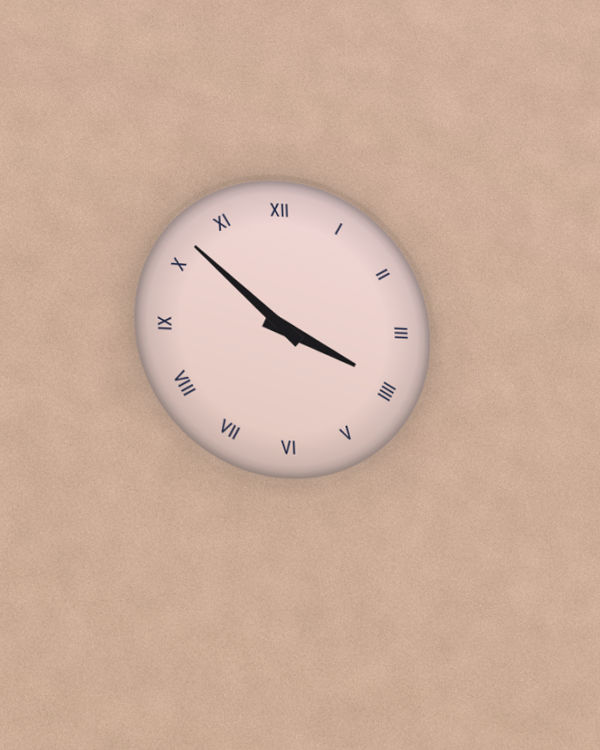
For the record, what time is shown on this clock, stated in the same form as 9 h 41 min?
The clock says 3 h 52 min
